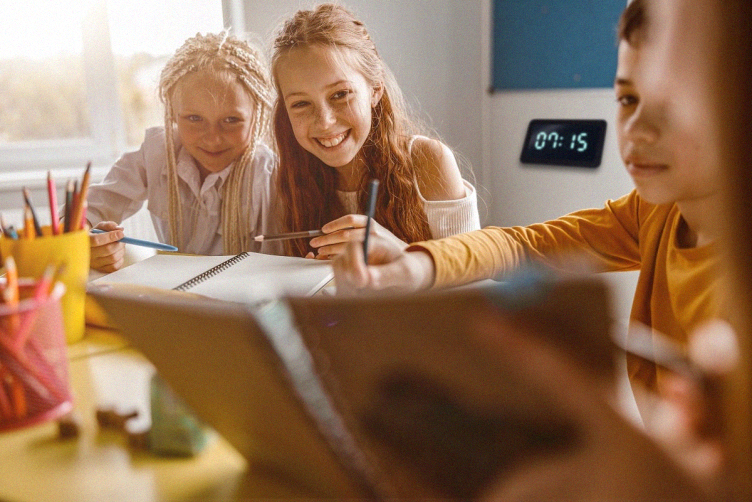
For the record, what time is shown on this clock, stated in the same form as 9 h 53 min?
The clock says 7 h 15 min
